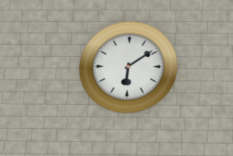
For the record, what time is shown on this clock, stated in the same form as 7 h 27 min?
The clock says 6 h 09 min
